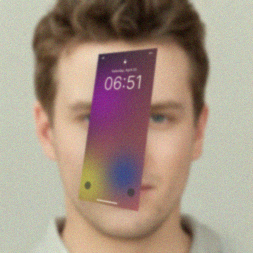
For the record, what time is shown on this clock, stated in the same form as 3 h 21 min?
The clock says 6 h 51 min
